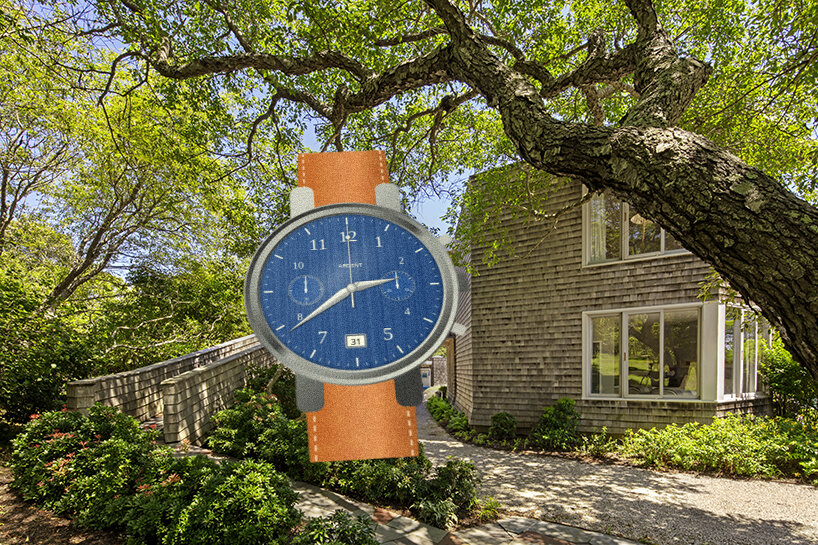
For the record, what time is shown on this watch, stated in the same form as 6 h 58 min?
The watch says 2 h 39 min
